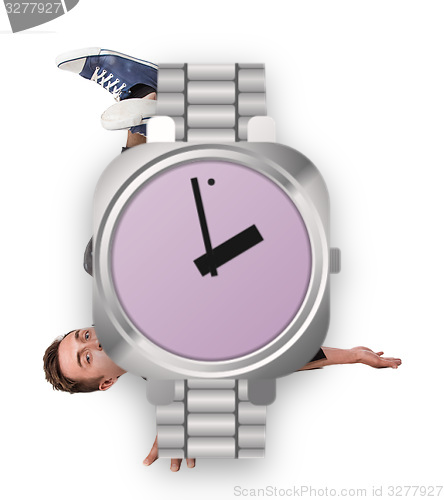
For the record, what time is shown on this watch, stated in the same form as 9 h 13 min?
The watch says 1 h 58 min
